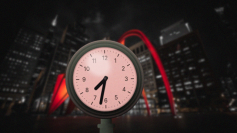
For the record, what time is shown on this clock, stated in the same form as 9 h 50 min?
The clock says 7 h 32 min
